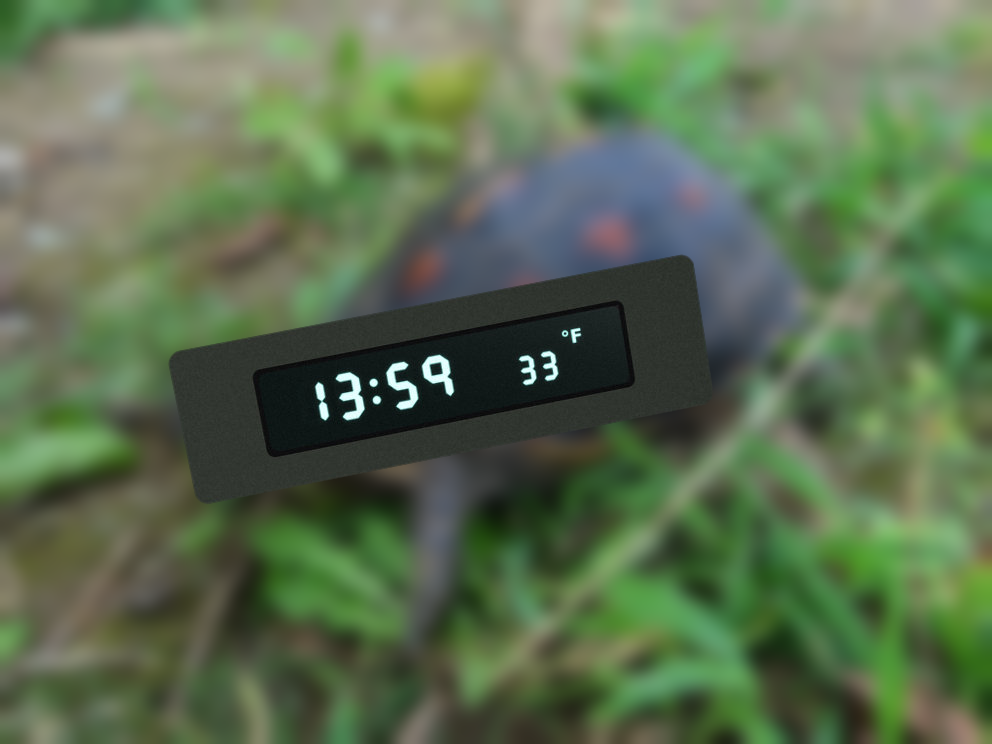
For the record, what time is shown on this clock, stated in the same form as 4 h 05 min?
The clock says 13 h 59 min
